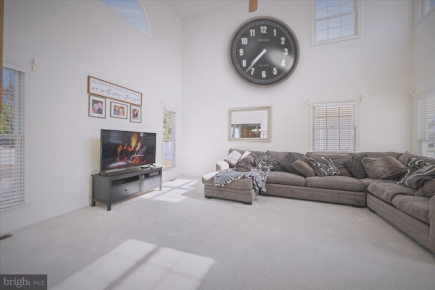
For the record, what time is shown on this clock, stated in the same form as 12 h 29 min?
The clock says 7 h 37 min
